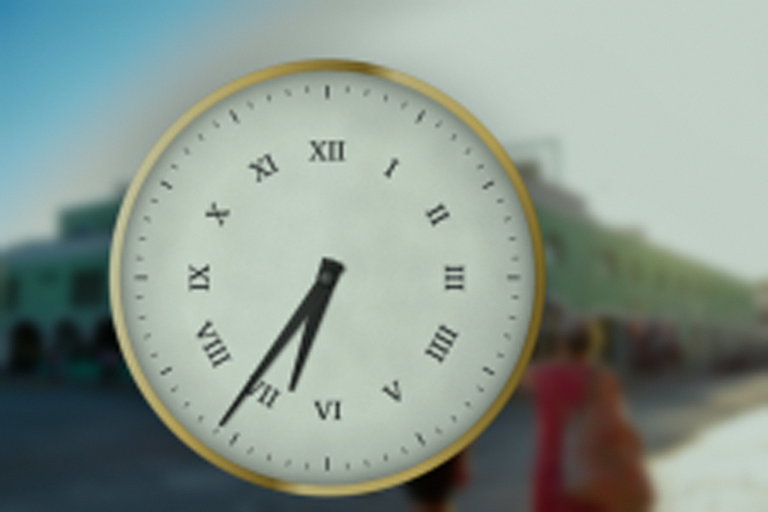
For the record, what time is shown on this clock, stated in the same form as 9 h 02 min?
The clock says 6 h 36 min
